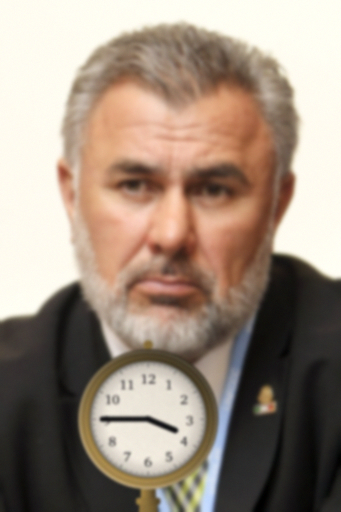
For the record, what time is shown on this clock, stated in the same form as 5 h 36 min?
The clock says 3 h 45 min
